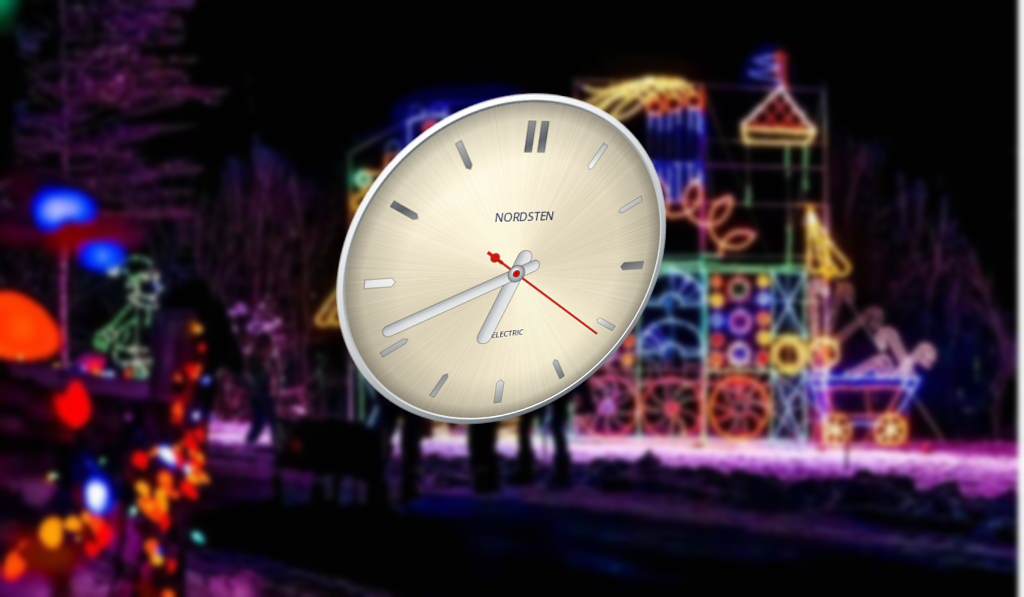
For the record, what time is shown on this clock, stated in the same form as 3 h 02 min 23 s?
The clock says 6 h 41 min 21 s
